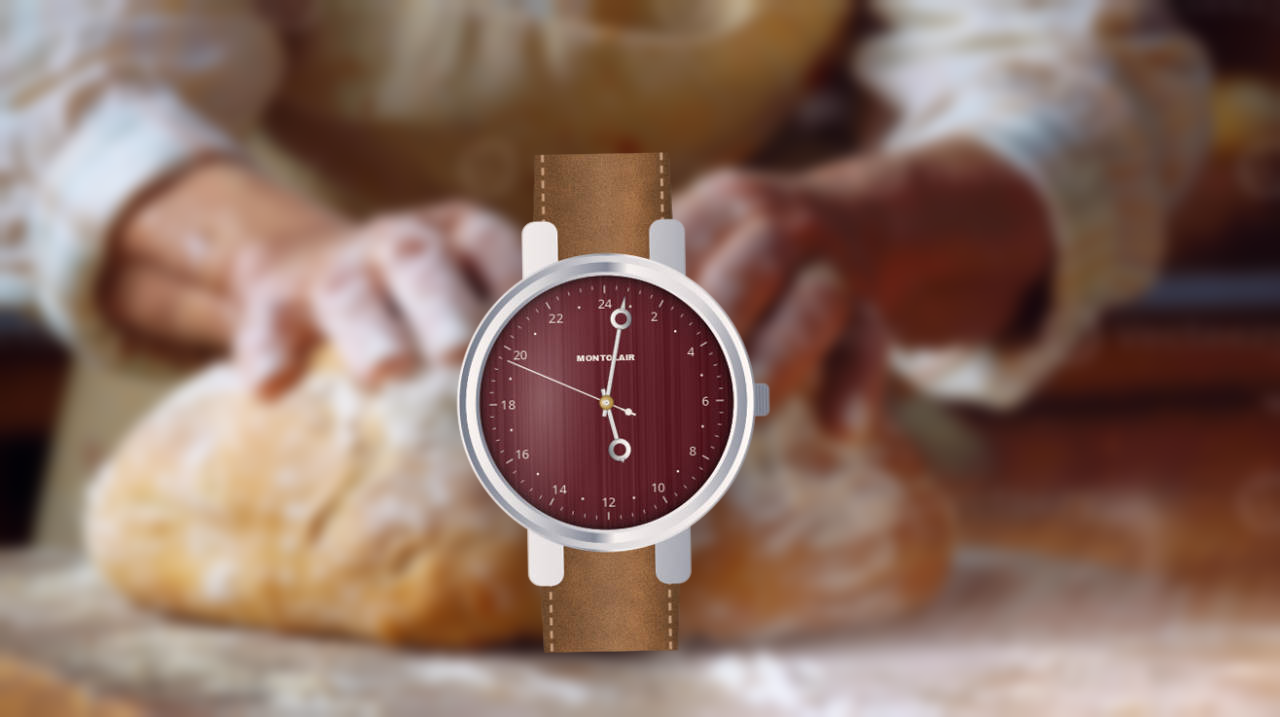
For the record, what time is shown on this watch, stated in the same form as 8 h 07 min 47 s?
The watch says 11 h 01 min 49 s
